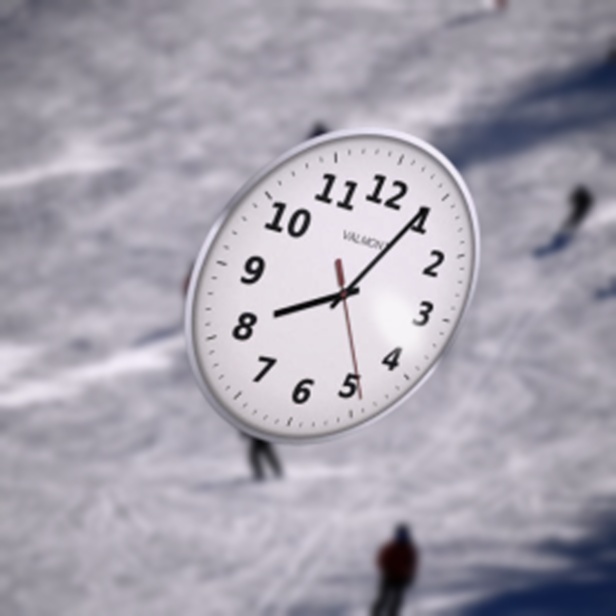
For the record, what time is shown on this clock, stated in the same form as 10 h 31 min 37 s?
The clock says 8 h 04 min 24 s
